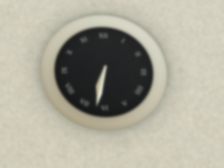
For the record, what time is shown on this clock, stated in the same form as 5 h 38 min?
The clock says 6 h 32 min
